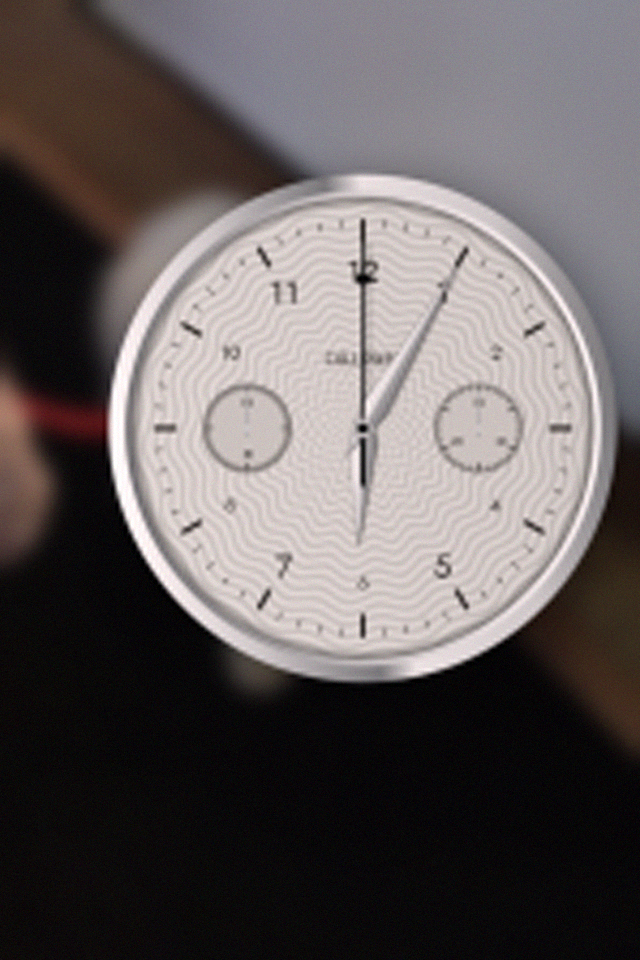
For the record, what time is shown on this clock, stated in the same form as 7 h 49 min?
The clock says 6 h 05 min
